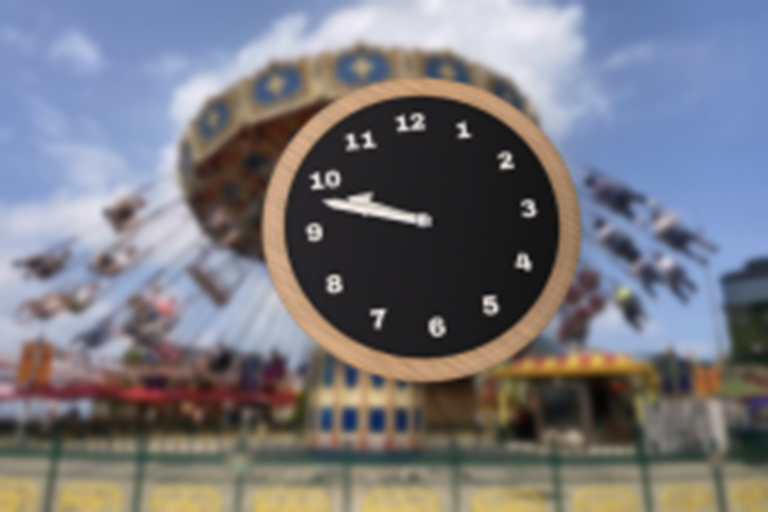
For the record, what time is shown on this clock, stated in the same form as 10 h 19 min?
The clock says 9 h 48 min
